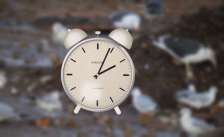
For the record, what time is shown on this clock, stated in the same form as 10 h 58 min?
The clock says 2 h 04 min
